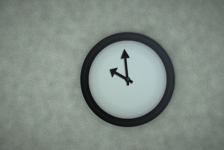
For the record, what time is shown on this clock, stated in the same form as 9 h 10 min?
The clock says 9 h 59 min
